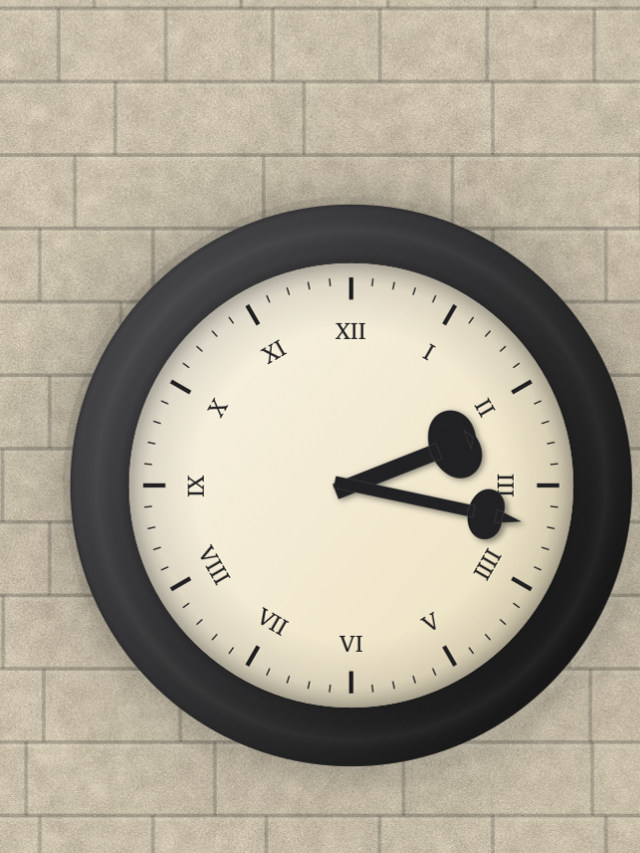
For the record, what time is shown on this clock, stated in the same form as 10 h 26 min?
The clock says 2 h 17 min
